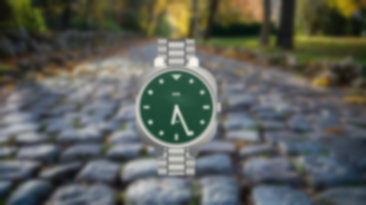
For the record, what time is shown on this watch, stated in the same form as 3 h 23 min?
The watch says 6 h 26 min
